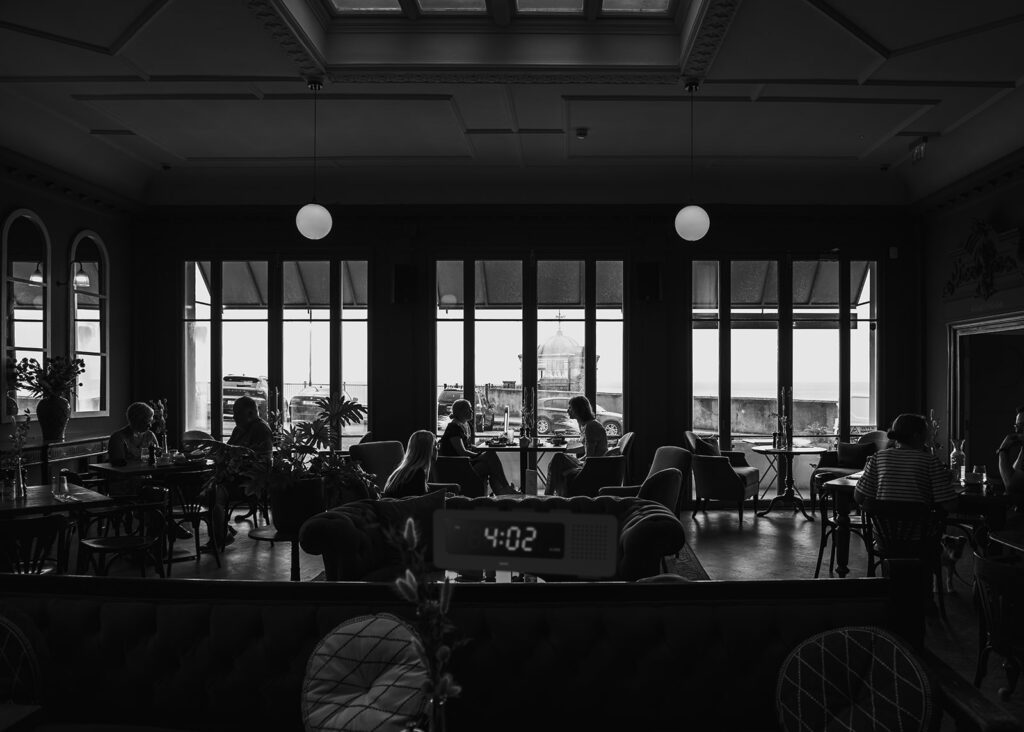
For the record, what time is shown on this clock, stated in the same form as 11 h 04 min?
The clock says 4 h 02 min
